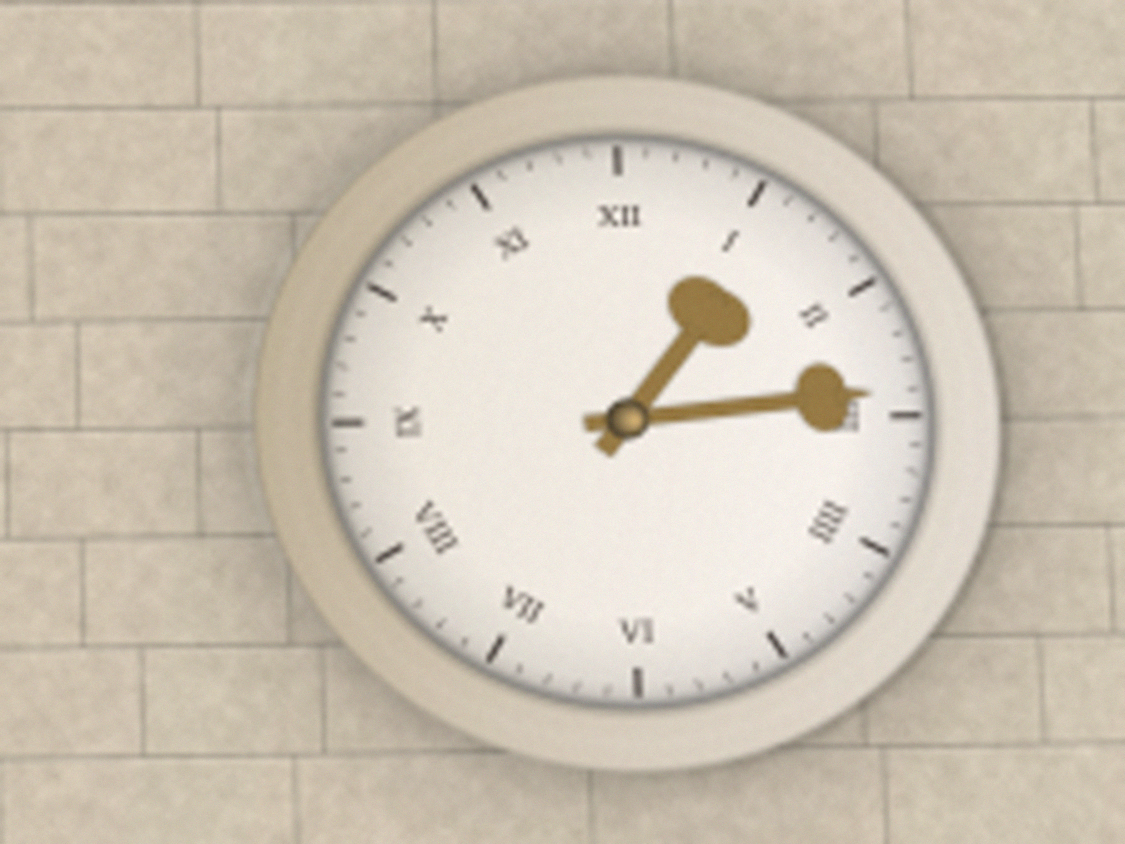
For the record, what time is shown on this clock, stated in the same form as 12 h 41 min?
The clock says 1 h 14 min
